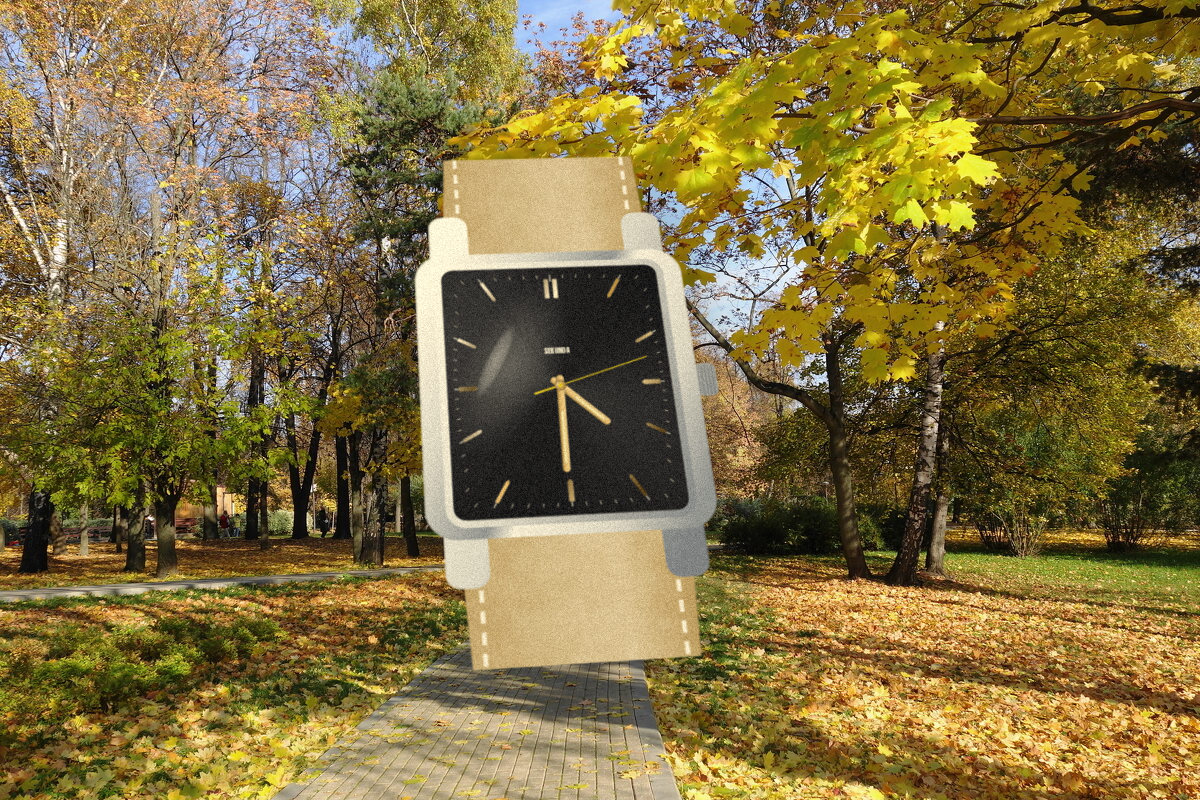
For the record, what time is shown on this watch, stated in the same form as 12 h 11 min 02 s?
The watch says 4 h 30 min 12 s
